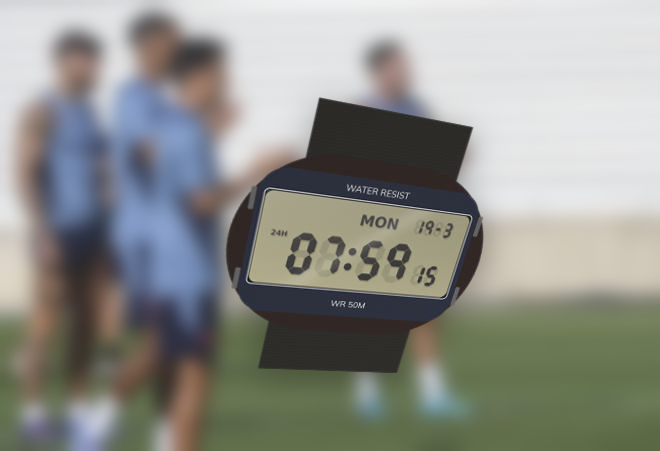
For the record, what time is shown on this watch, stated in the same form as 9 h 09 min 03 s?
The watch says 7 h 59 min 15 s
